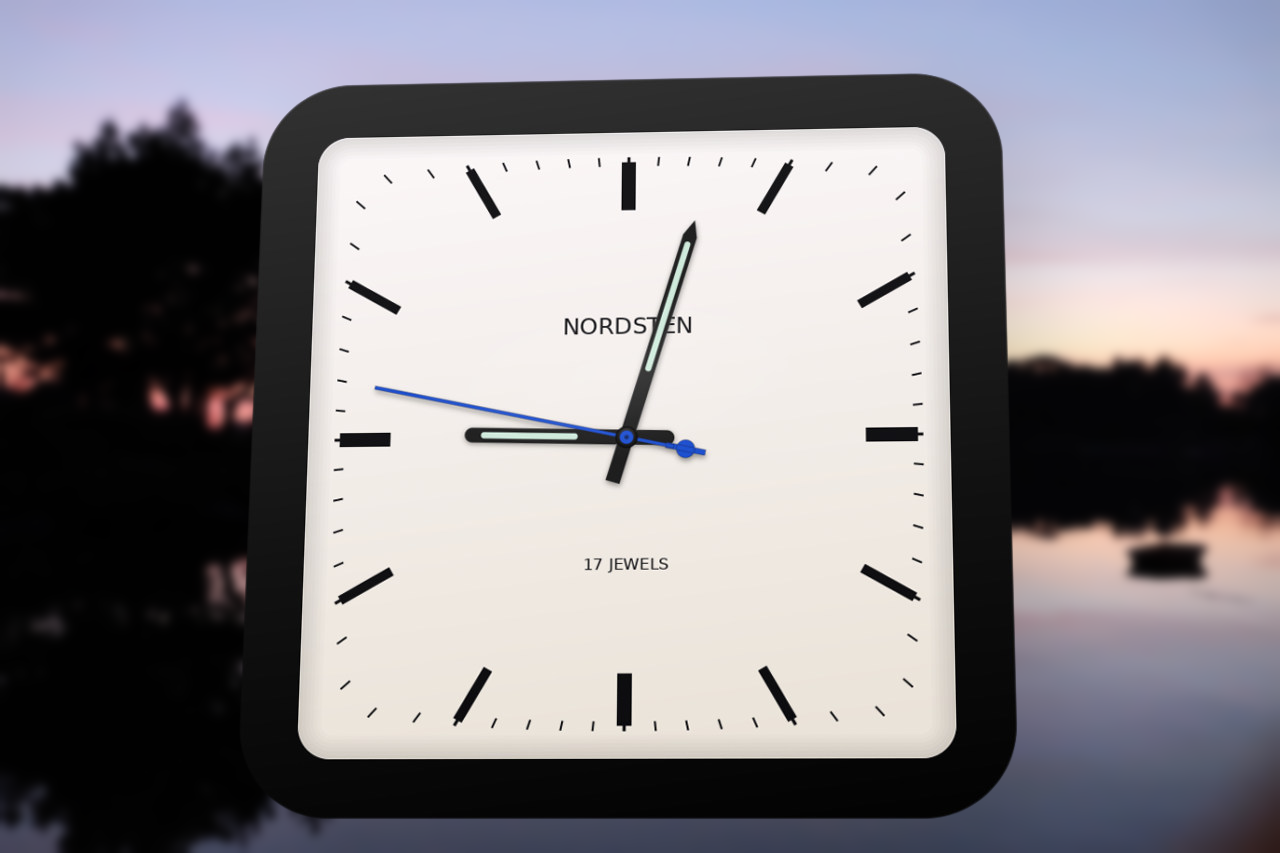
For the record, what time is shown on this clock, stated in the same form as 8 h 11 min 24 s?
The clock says 9 h 02 min 47 s
